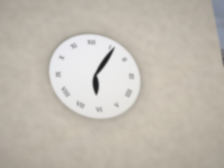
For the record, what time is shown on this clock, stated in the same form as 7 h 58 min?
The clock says 6 h 06 min
